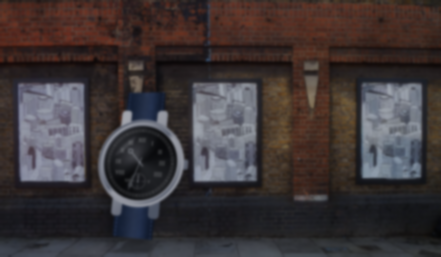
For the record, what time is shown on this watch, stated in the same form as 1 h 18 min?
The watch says 10 h 33 min
